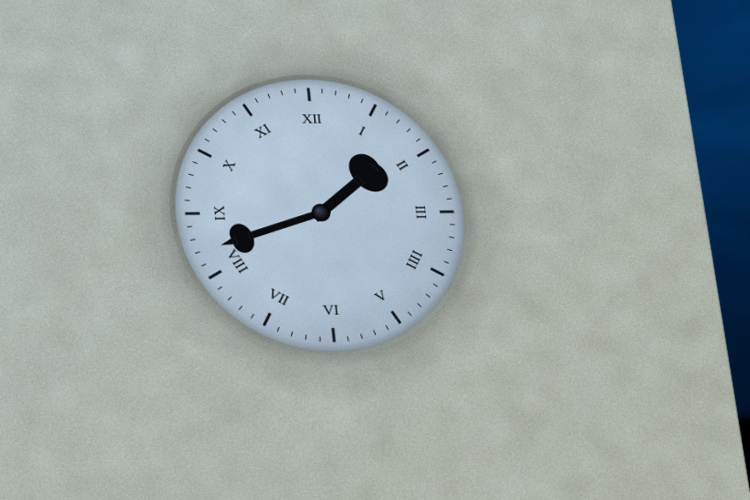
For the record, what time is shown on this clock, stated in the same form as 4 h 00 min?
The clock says 1 h 42 min
